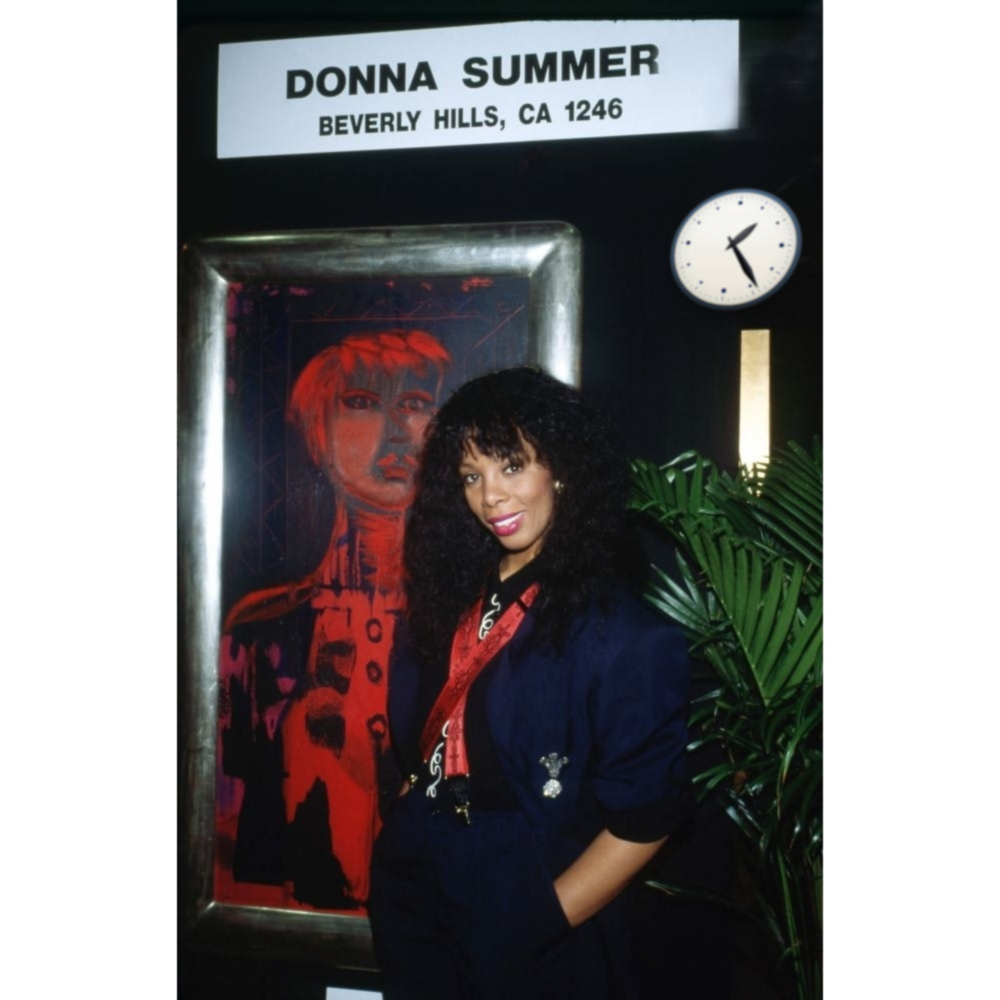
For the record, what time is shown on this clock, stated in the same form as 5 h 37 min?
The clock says 1 h 24 min
